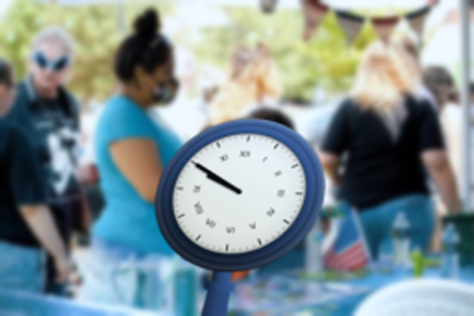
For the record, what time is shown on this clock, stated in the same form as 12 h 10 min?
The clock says 9 h 50 min
